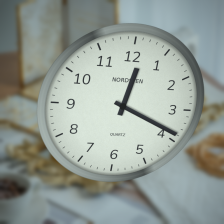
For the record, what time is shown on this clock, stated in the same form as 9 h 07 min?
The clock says 12 h 19 min
